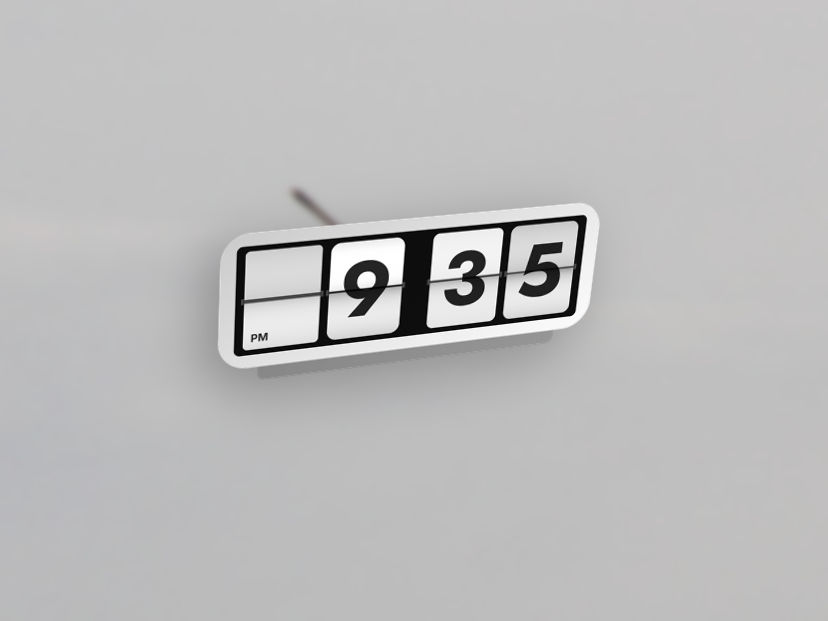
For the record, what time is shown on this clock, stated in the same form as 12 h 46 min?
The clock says 9 h 35 min
